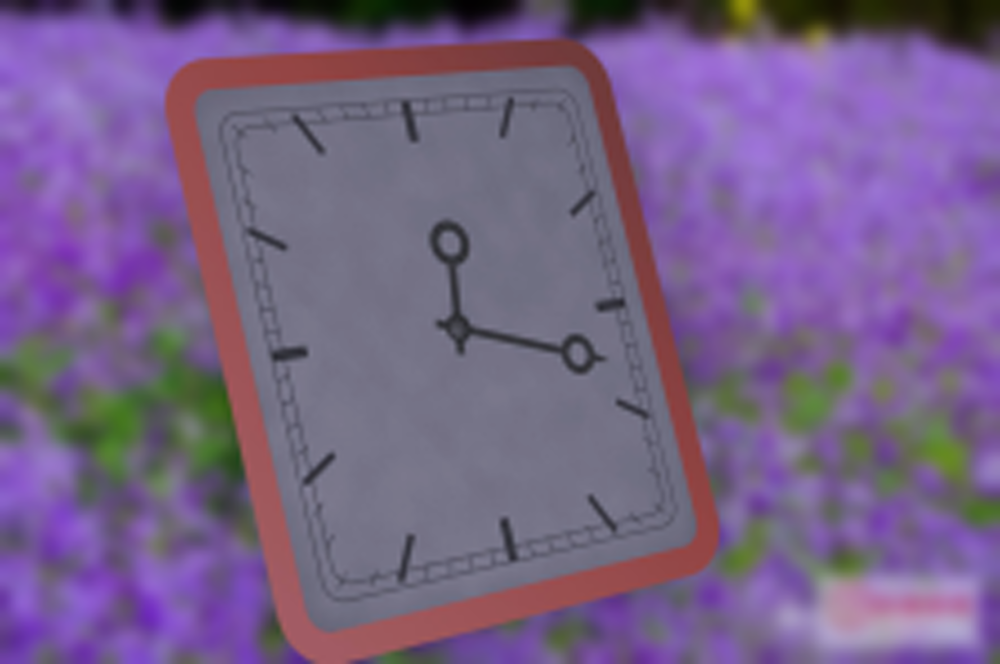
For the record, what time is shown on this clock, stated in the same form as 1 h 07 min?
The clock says 12 h 18 min
